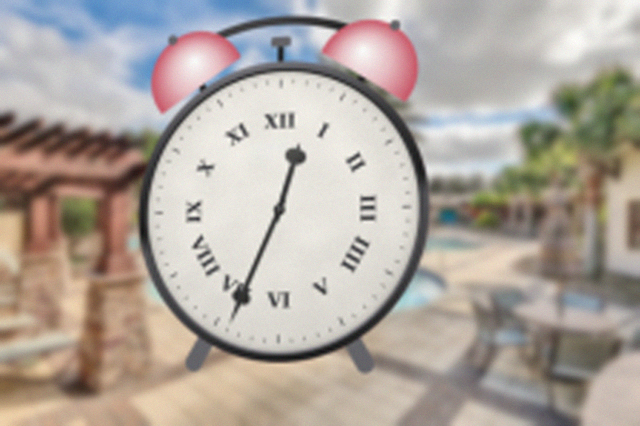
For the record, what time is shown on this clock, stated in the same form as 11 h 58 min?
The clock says 12 h 34 min
